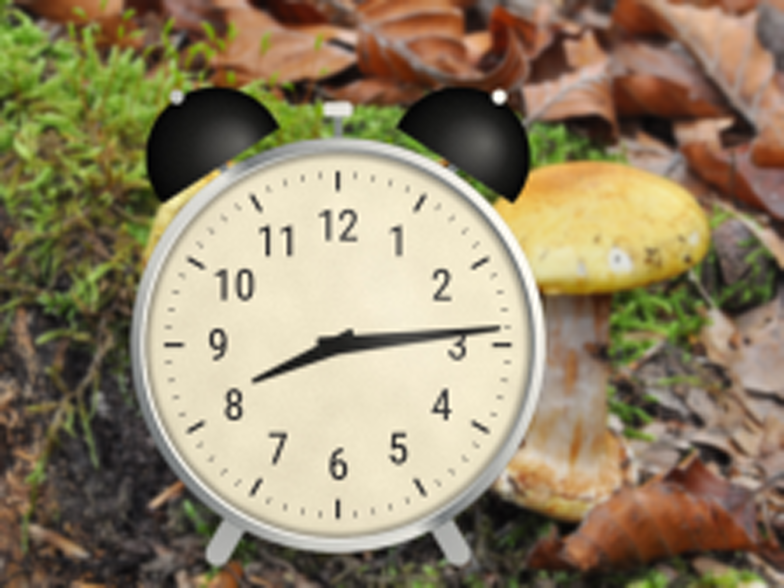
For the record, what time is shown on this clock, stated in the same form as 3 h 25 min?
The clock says 8 h 14 min
